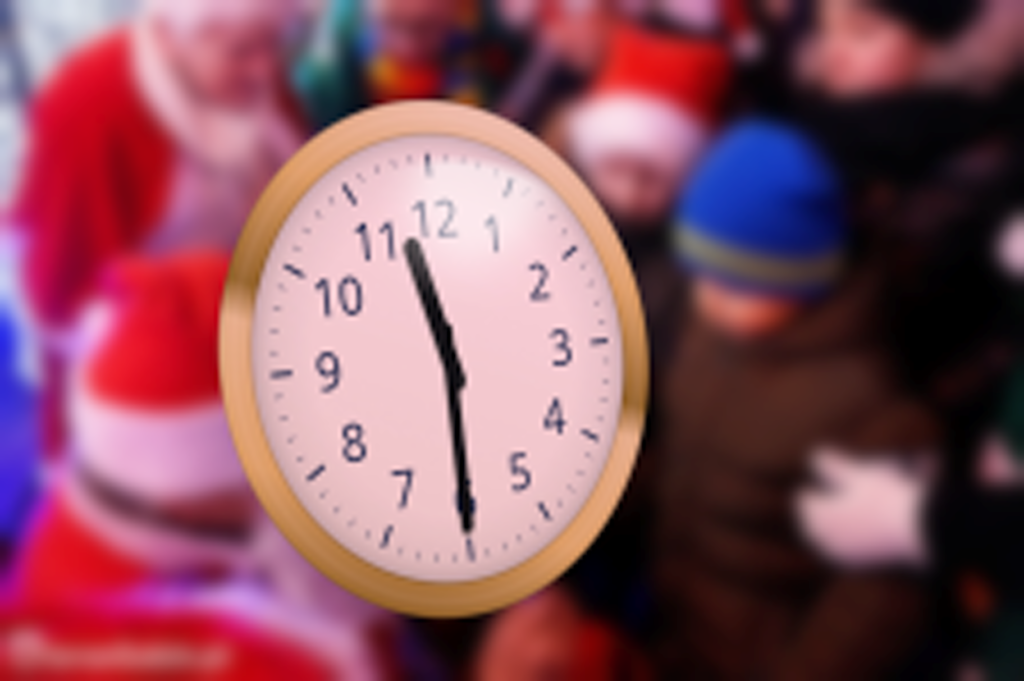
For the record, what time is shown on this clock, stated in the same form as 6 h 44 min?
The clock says 11 h 30 min
